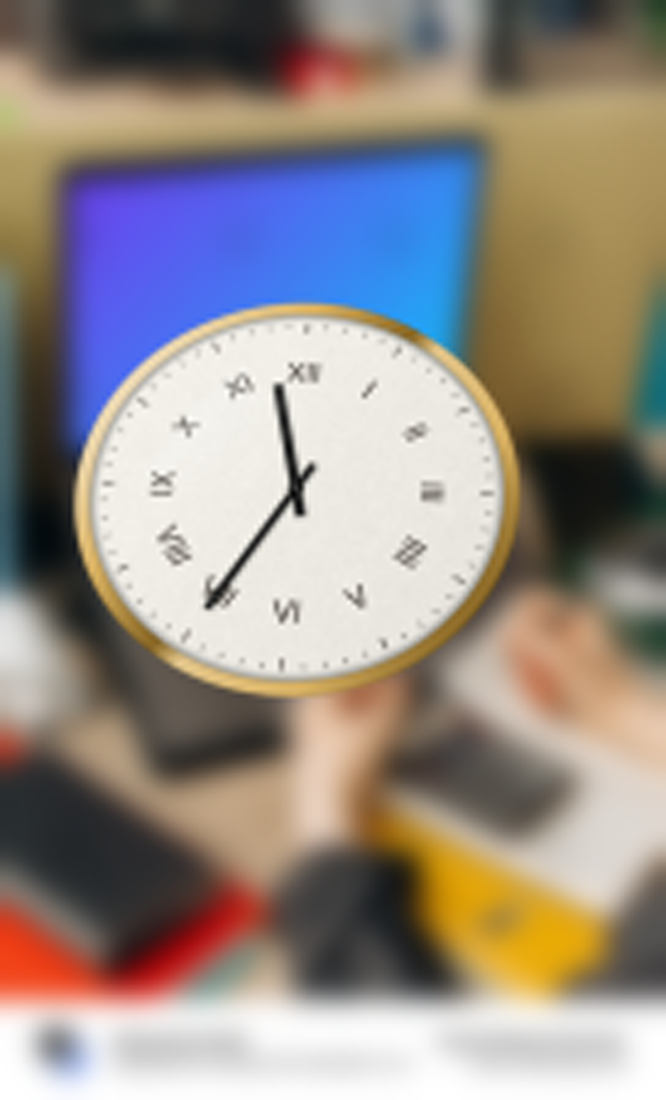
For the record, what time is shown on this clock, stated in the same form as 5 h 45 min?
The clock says 11 h 35 min
